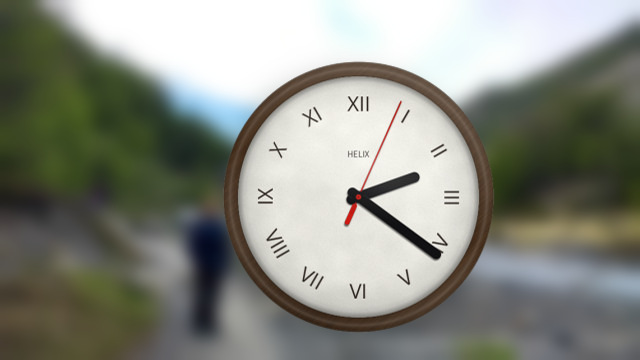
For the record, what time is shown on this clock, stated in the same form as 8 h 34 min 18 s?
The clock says 2 h 21 min 04 s
